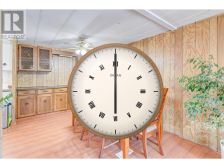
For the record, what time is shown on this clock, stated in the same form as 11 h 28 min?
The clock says 6 h 00 min
